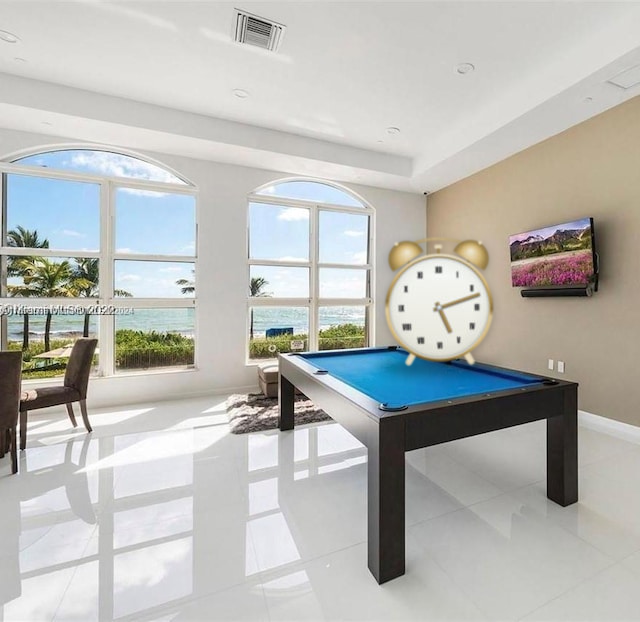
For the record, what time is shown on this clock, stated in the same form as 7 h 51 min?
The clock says 5 h 12 min
